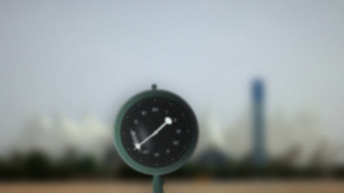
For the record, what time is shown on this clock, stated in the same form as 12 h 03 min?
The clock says 1 h 39 min
